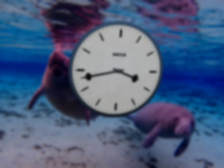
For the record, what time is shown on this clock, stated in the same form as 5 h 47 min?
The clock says 3 h 43 min
